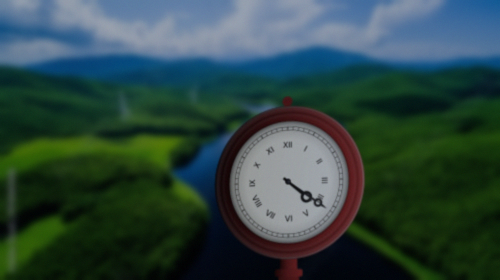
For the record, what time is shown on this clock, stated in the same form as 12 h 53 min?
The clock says 4 h 21 min
